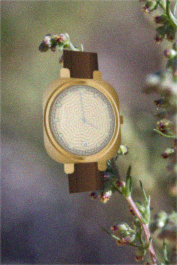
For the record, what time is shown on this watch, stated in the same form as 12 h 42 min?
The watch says 3 h 59 min
